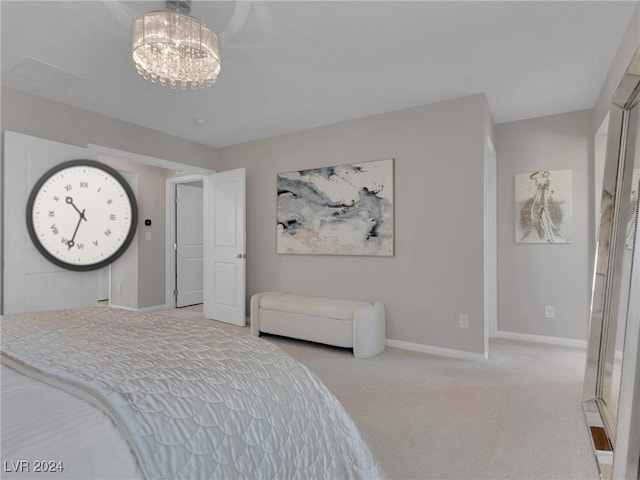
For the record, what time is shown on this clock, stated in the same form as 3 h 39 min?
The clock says 10 h 33 min
